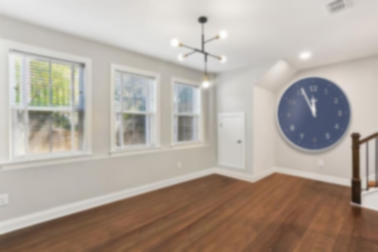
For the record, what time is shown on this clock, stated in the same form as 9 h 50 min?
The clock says 11 h 56 min
